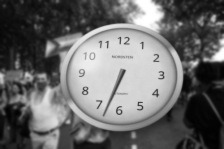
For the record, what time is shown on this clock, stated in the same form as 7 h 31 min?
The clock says 6 h 33 min
